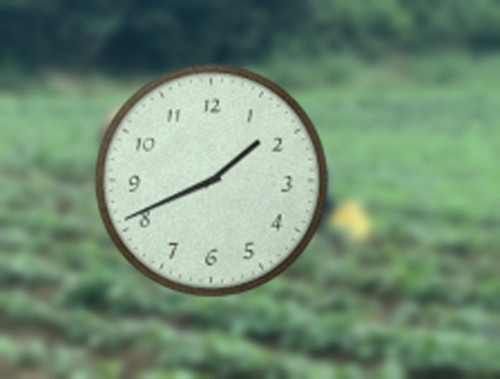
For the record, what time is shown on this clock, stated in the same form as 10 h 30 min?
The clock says 1 h 41 min
